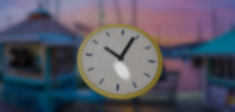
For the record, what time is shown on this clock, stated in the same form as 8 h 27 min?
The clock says 10 h 04 min
